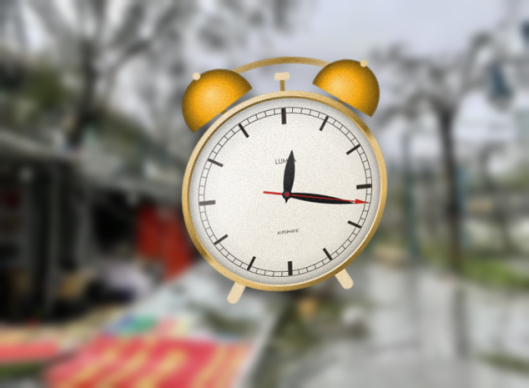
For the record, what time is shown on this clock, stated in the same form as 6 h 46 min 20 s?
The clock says 12 h 17 min 17 s
